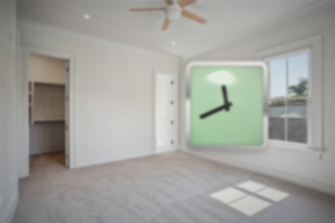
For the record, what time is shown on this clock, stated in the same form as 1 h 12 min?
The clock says 11 h 41 min
